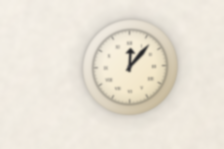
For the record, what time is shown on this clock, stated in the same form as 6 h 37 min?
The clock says 12 h 07 min
